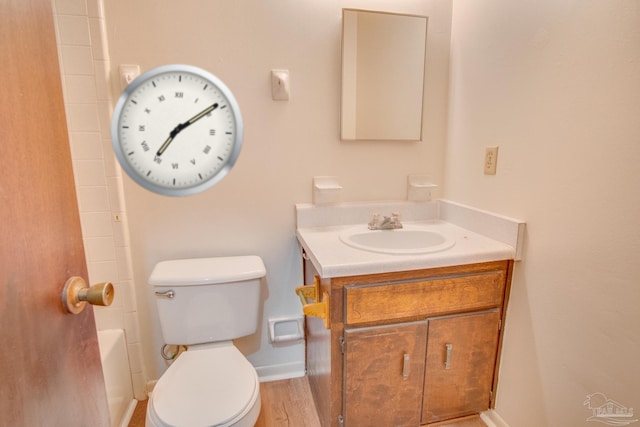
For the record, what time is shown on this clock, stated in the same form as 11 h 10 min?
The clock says 7 h 09 min
